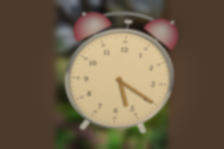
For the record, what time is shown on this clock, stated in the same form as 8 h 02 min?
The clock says 5 h 20 min
